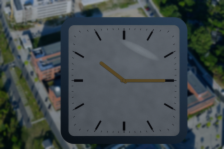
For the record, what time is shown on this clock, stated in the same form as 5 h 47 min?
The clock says 10 h 15 min
